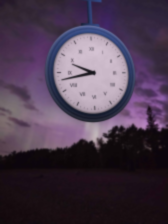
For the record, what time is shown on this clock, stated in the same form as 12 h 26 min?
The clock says 9 h 43 min
